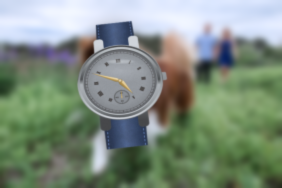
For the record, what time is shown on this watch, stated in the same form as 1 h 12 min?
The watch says 4 h 49 min
